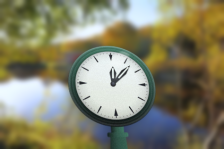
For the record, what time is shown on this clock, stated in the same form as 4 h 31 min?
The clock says 12 h 07 min
